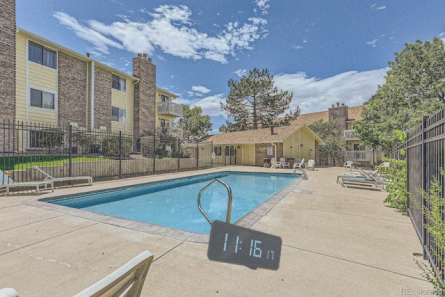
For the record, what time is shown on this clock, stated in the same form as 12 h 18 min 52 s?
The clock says 11 h 16 min 17 s
